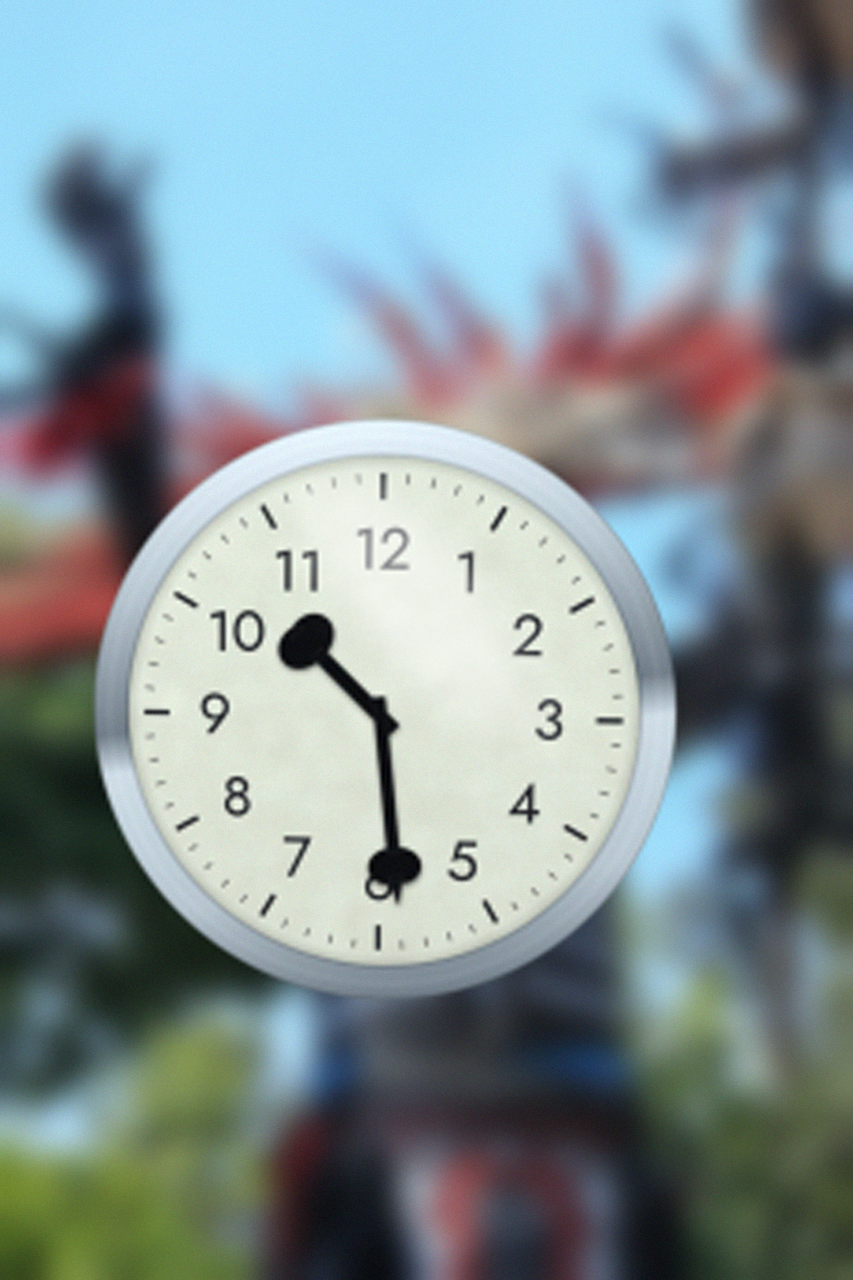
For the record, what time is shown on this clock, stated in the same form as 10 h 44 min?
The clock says 10 h 29 min
